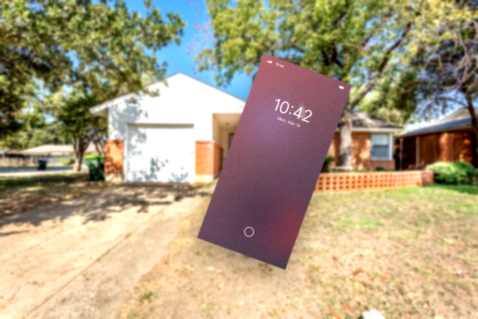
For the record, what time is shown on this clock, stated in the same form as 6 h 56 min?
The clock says 10 h 42 min
